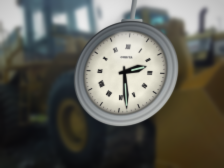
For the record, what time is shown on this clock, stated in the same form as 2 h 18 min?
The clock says 2 h 28 min
